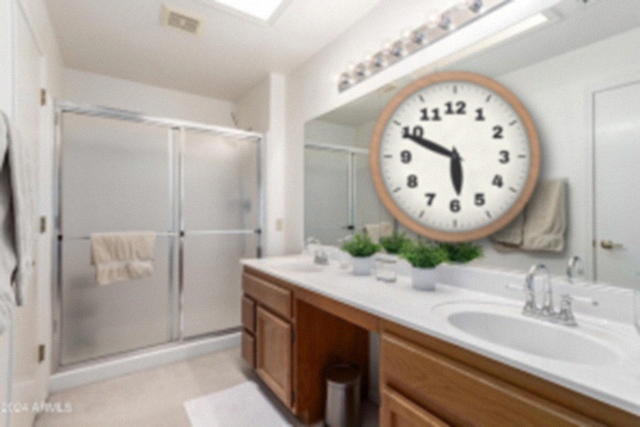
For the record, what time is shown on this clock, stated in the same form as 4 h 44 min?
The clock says 5 h 49 min
